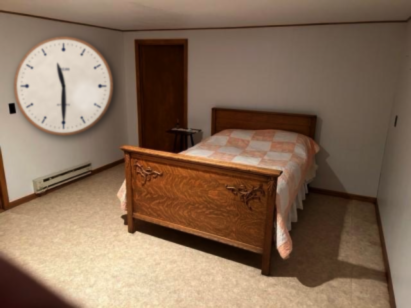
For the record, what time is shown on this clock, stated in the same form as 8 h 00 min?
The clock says 11 h 30 min
